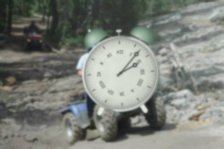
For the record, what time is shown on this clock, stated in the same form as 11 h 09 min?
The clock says 2 h 07 min
